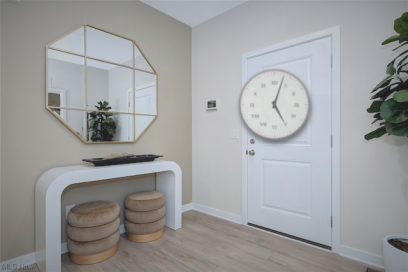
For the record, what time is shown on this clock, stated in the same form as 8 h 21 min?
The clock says 5 h 03 min
